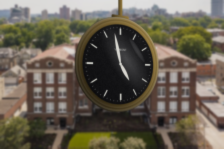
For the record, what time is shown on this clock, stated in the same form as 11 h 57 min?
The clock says 4 h 58 min
